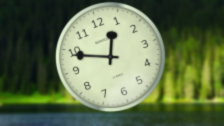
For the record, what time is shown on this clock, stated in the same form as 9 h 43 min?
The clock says 12 h 49 min
